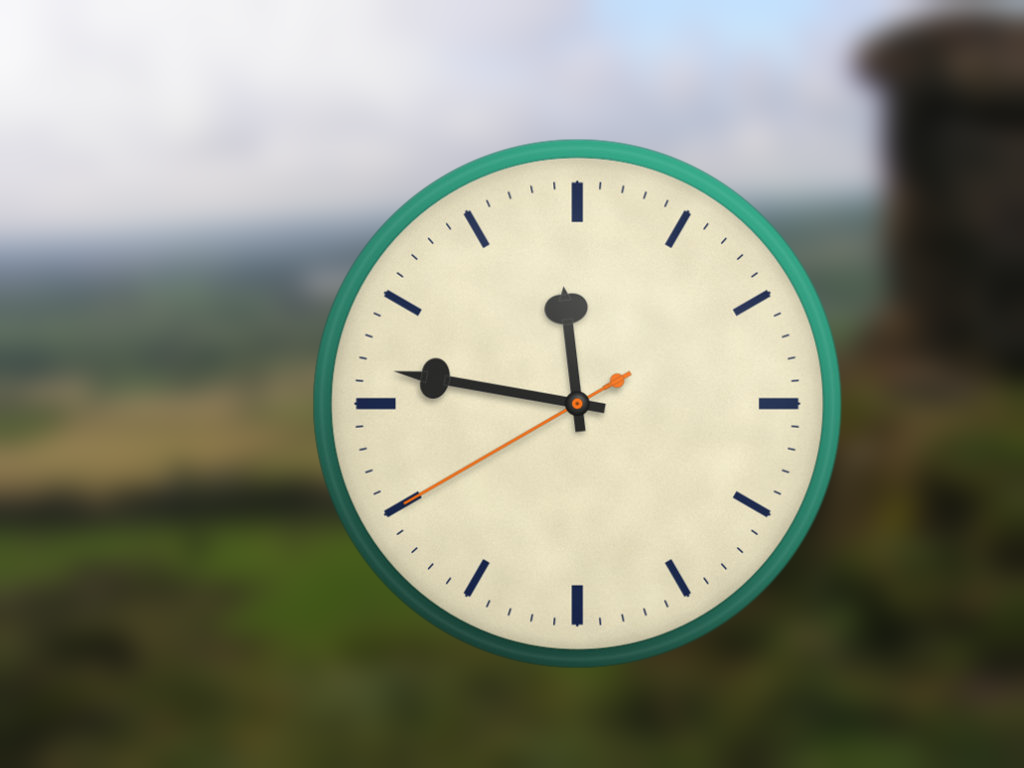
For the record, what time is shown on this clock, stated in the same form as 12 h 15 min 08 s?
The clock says 11 h 46 min 40 s
